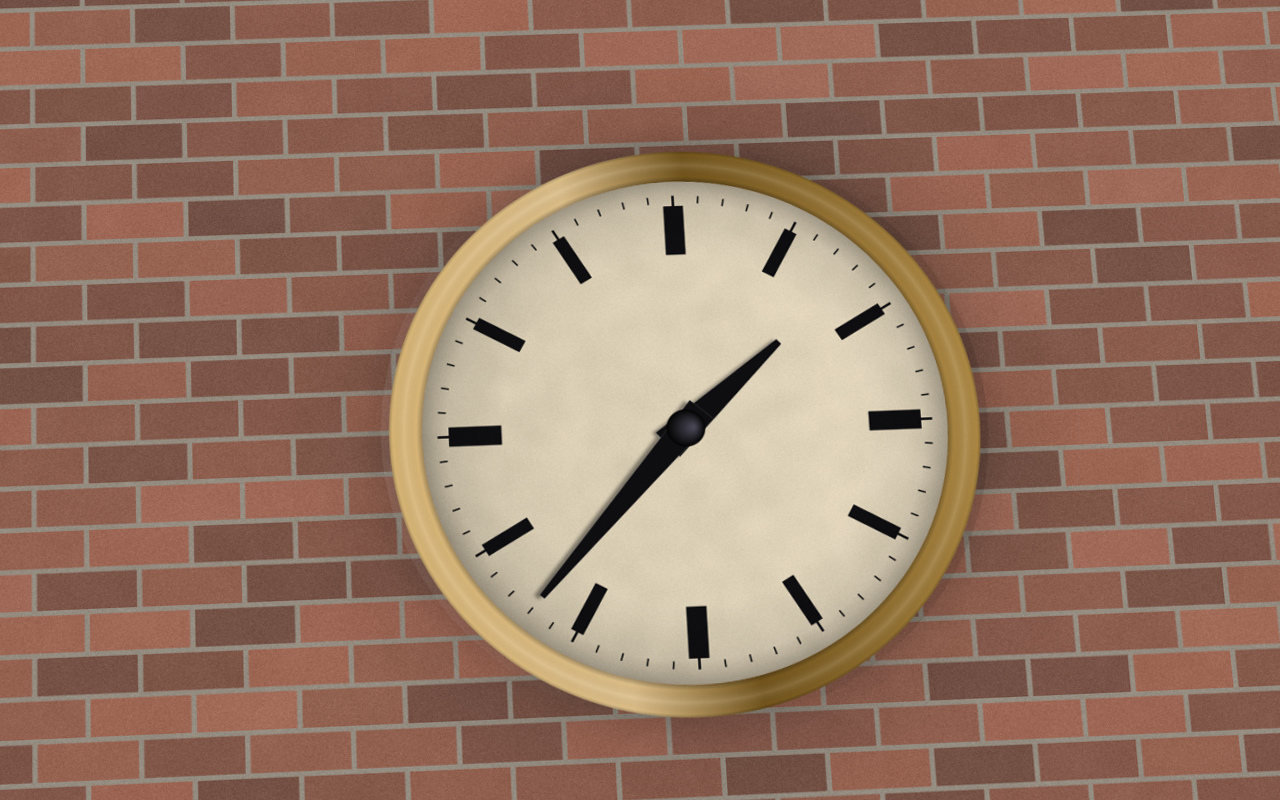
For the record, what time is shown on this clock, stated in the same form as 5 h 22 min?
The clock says 1 h 37 min
